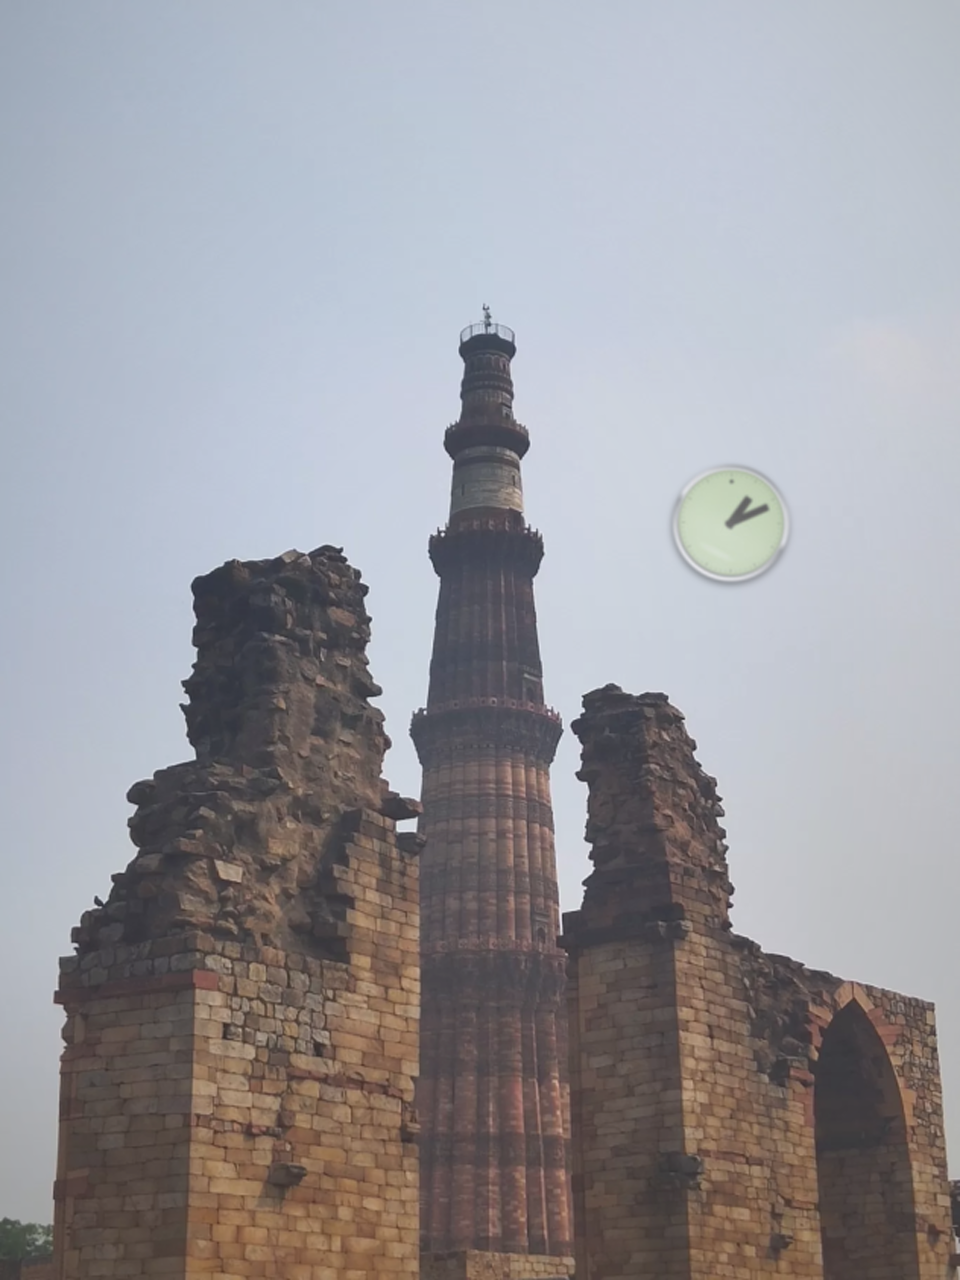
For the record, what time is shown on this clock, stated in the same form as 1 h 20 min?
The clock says 1 h 11 min
